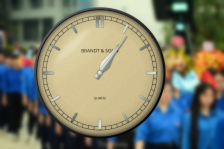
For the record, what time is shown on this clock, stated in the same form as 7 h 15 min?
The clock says 1 h 06 min
